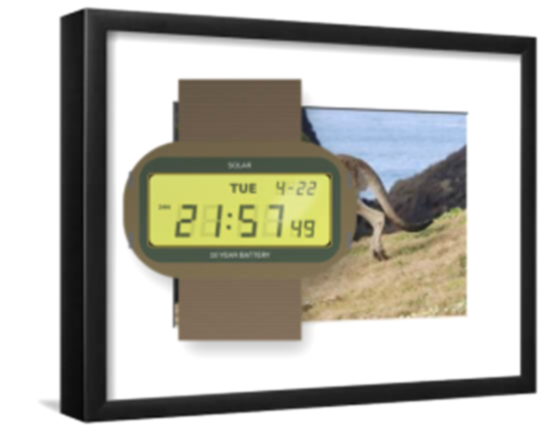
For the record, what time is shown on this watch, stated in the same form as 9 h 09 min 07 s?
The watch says 21 h 57 min 49 s
